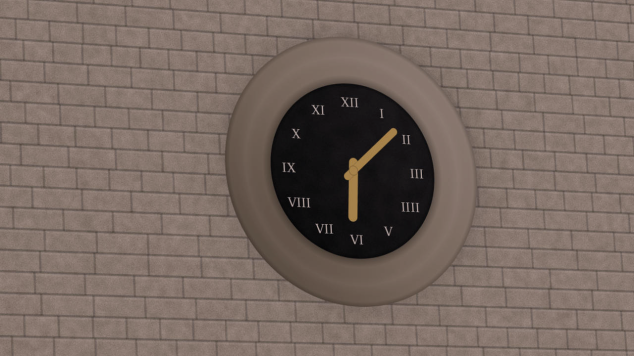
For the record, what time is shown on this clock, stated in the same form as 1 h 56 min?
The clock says 6 h 08 min
